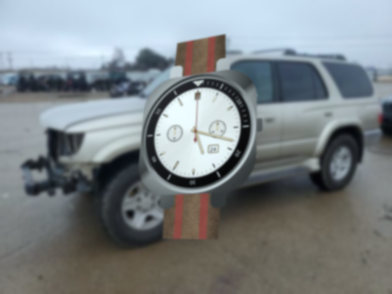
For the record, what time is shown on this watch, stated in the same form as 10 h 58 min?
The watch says 5 h 18 min
